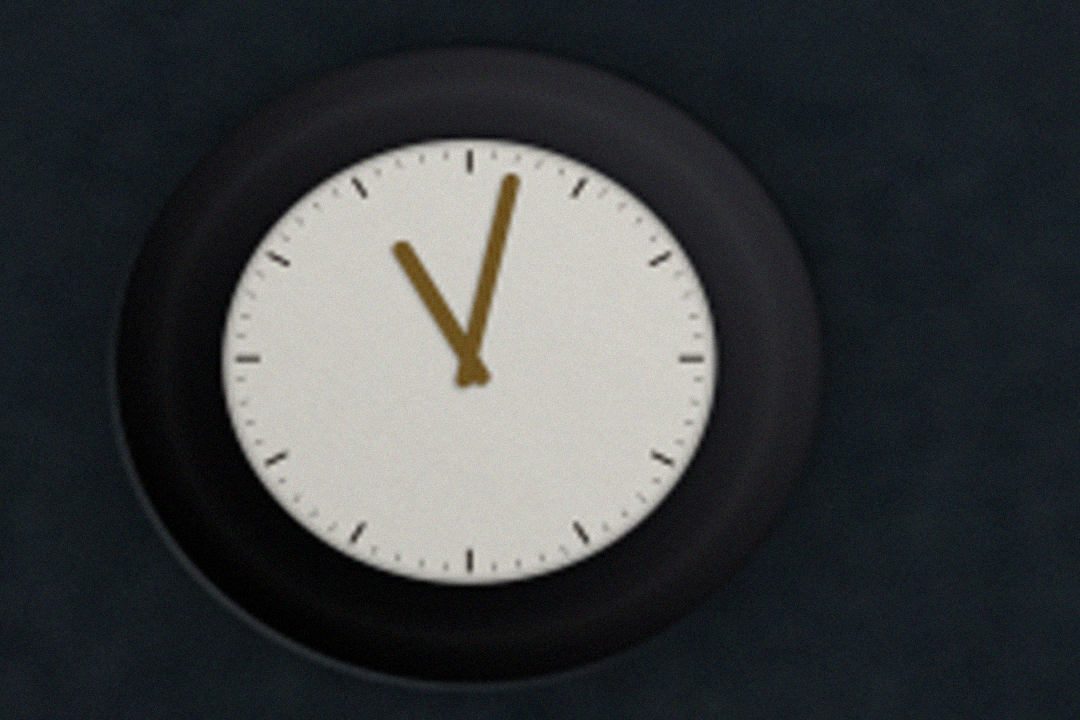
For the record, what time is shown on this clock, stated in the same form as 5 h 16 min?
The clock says 11 h 02 min
